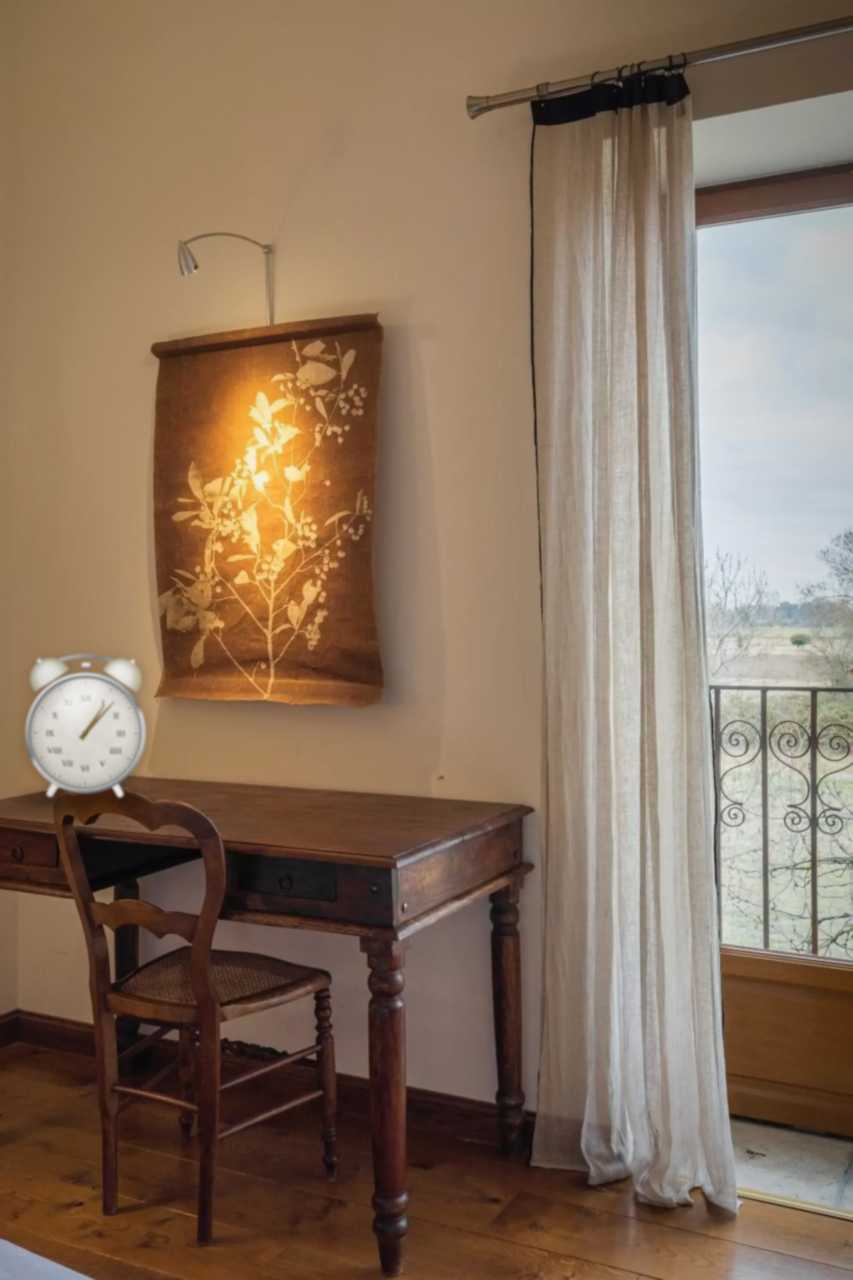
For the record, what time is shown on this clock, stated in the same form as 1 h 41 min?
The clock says 1 h 07 min
